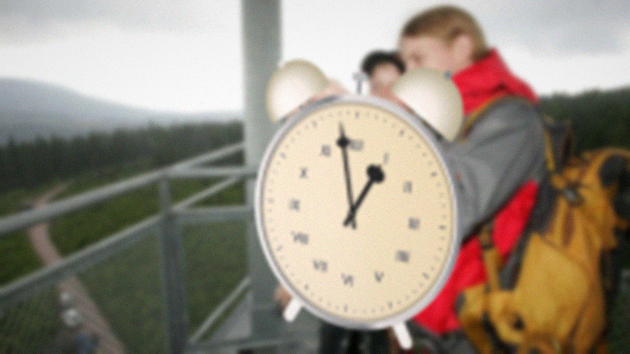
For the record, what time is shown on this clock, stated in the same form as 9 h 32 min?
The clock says 12 h 58 min
